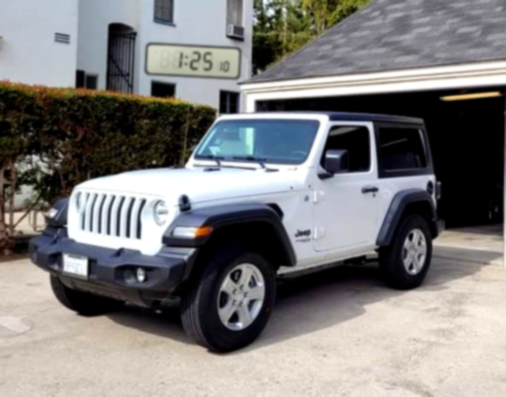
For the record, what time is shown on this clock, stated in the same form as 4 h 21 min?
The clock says 1 h 25 min
